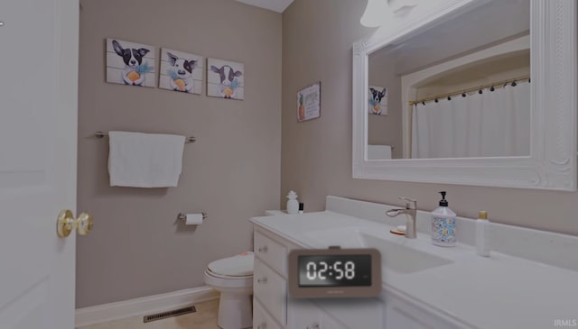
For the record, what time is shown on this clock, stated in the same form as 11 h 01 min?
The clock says 2 h 58 min
